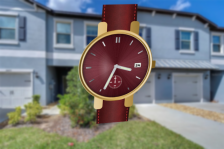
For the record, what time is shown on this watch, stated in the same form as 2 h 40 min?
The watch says 3 h 34 min
